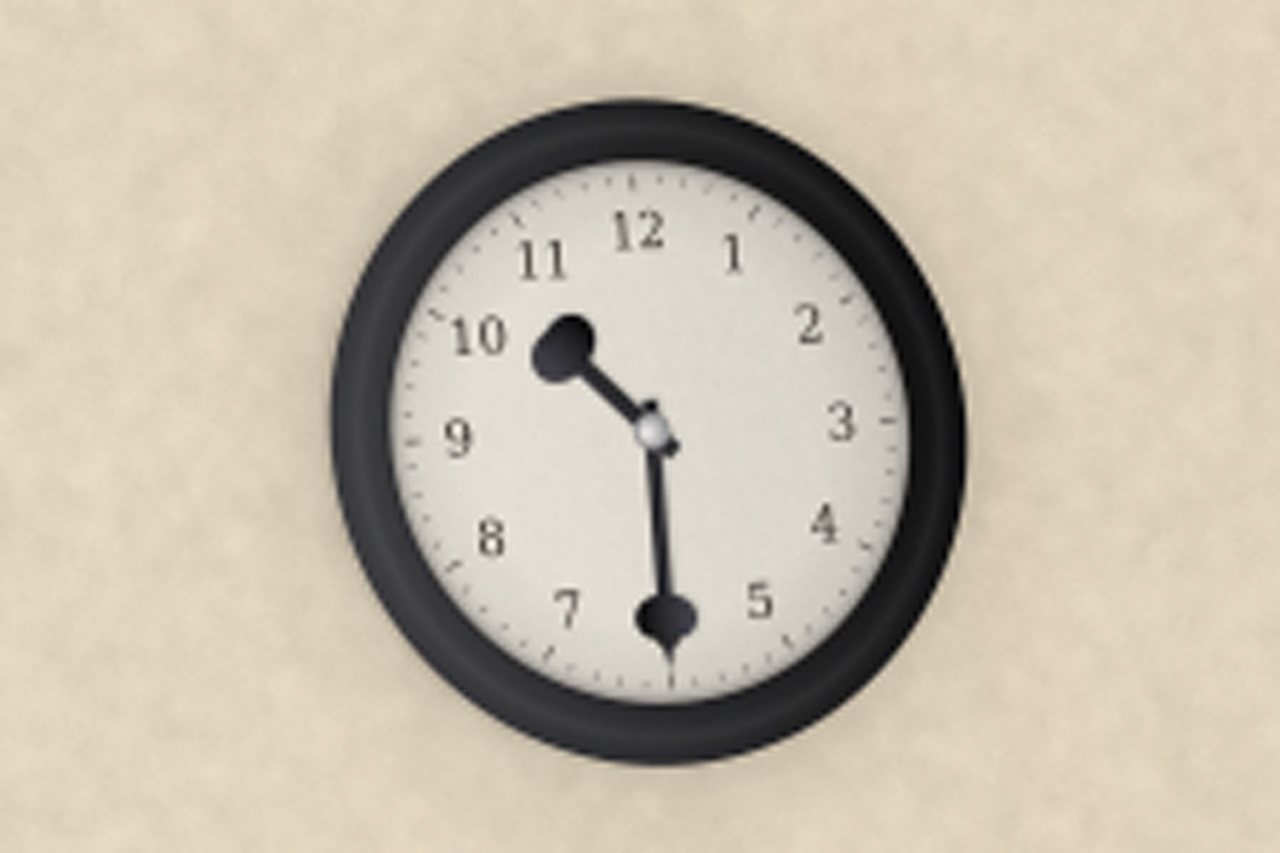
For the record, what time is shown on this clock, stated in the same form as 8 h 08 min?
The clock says 10 h 30 min
